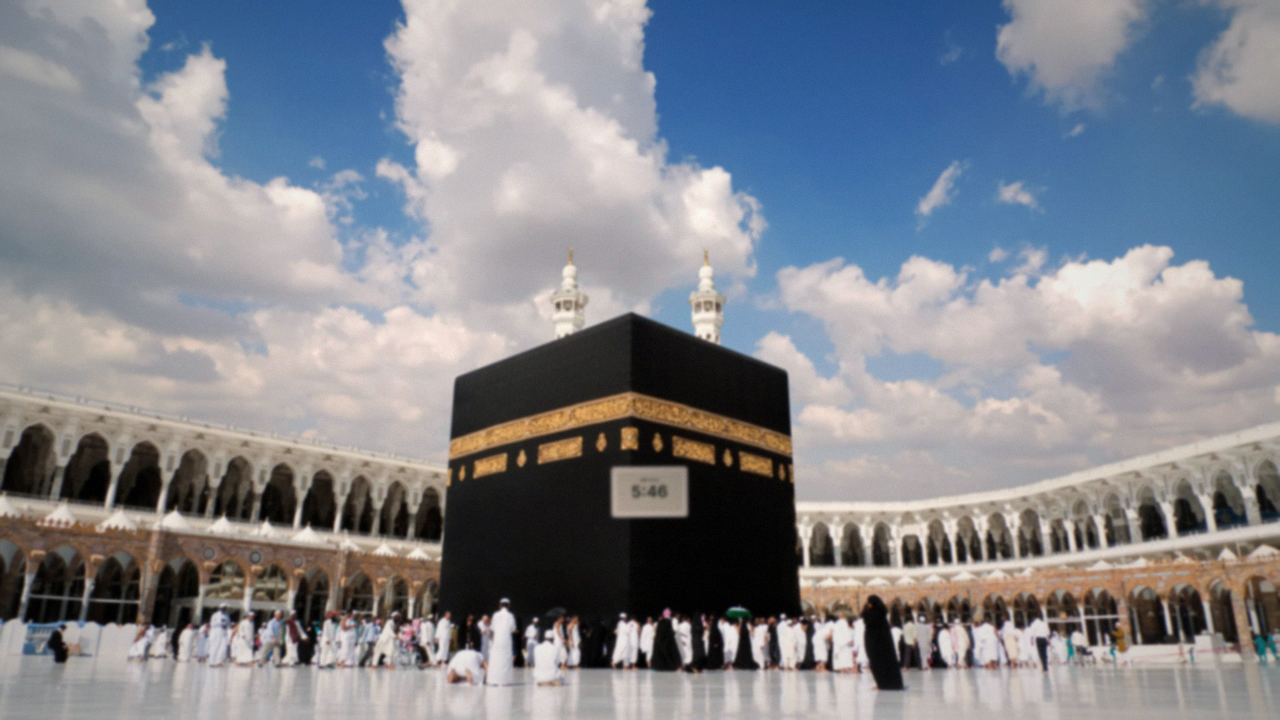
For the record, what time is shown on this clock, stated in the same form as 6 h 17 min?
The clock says 5 h 46 min
